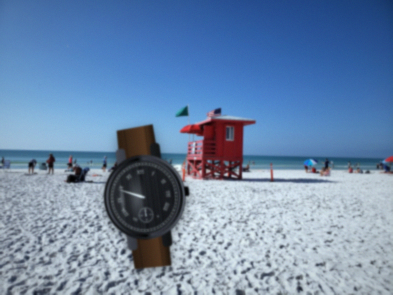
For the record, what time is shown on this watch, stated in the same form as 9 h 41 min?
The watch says 9 h 49 min
